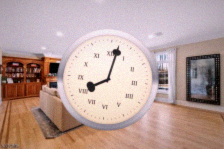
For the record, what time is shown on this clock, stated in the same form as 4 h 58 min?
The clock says 8 h 02 min
